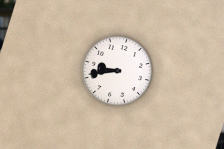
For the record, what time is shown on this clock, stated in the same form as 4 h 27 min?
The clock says 8 h 41 min
